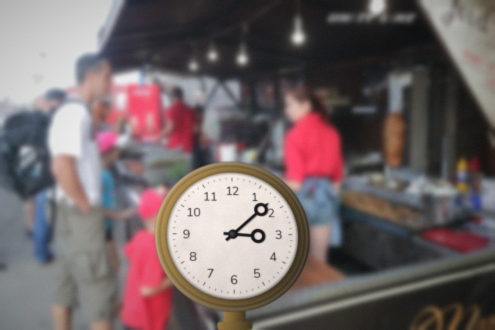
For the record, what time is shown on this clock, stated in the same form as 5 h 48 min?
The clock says 3 h 08 min
